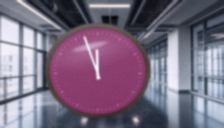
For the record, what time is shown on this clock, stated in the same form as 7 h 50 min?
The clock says 11 h 57 min
